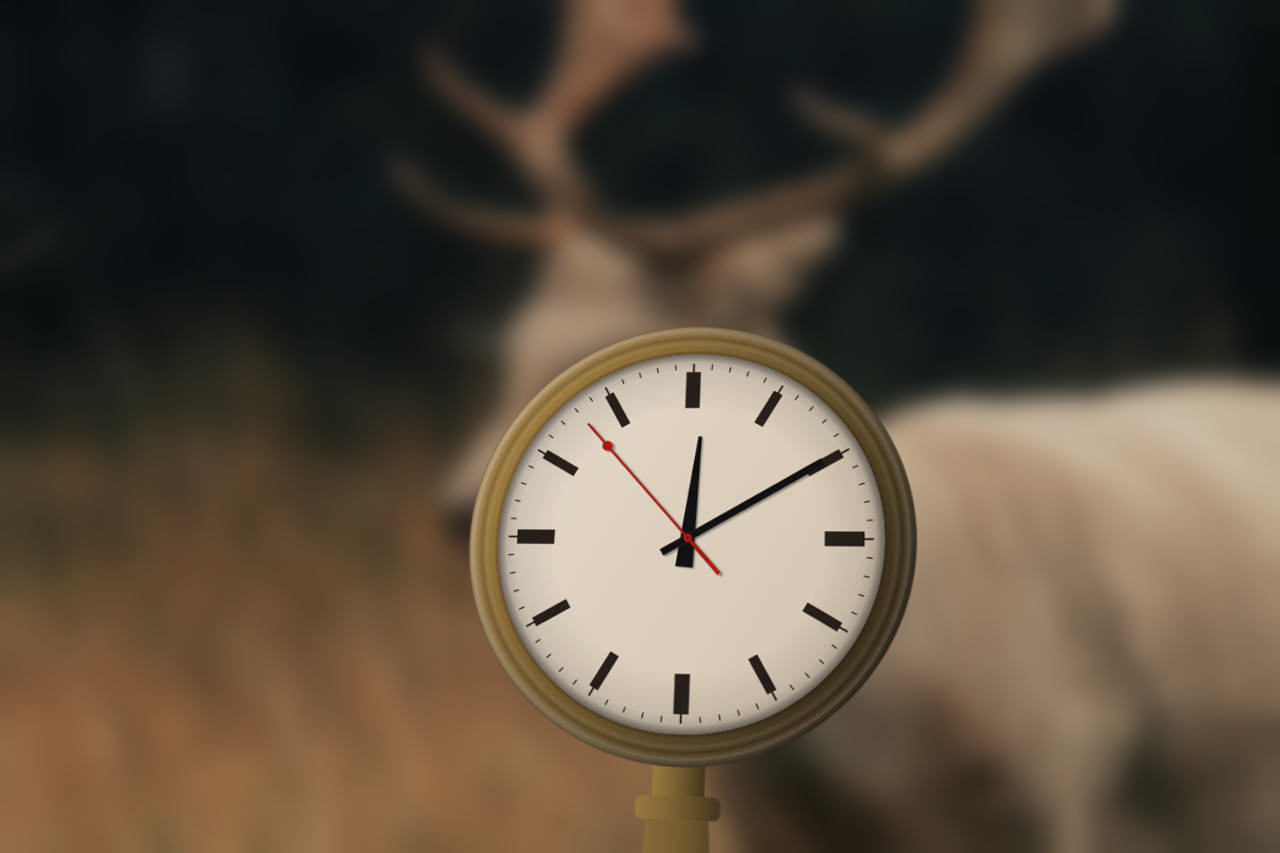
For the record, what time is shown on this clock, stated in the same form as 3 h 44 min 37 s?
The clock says 12 h 09 min 53 s
